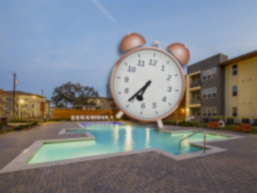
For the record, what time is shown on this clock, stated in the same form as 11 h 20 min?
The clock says 6 h 36 min
